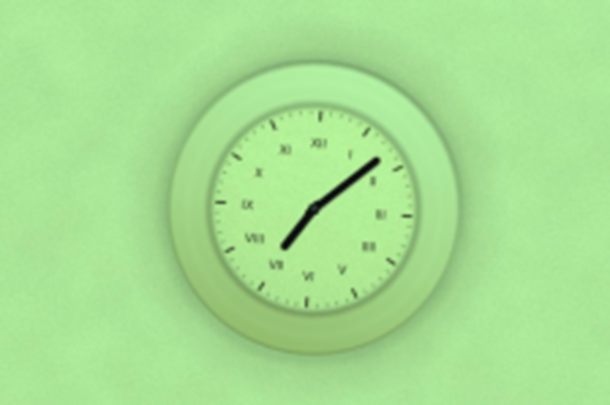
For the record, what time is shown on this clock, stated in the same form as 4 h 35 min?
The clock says 7 h 08 min
